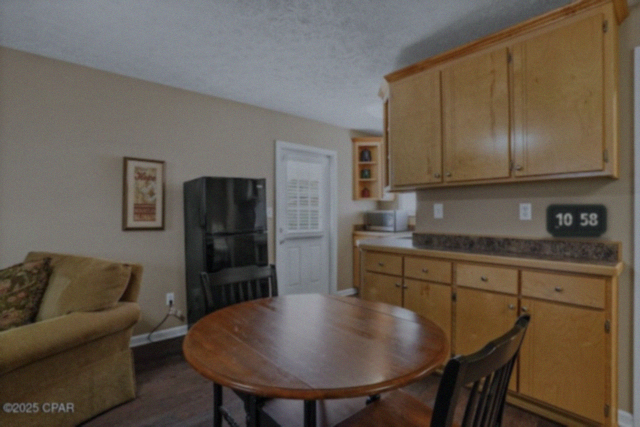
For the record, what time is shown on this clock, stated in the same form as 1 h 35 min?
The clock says 10 h 58 min
